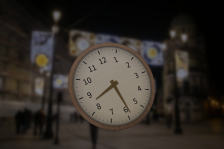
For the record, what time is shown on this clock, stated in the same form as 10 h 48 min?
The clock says 8 h 29 min
